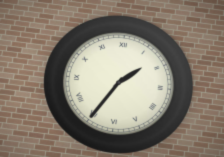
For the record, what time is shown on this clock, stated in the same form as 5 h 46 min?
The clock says 1 h 35 min
